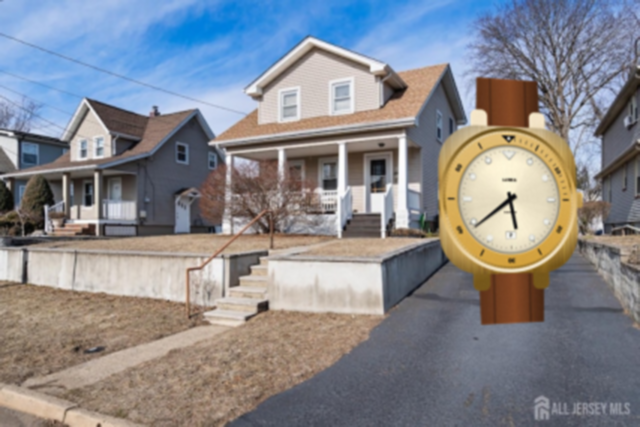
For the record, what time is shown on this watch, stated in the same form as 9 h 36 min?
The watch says 5 h 39 min
